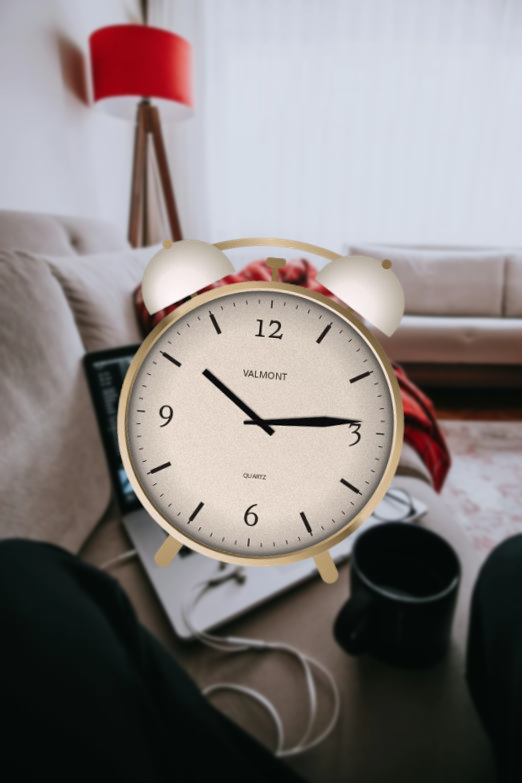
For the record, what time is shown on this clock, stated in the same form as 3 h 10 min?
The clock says 10 h 14 min
